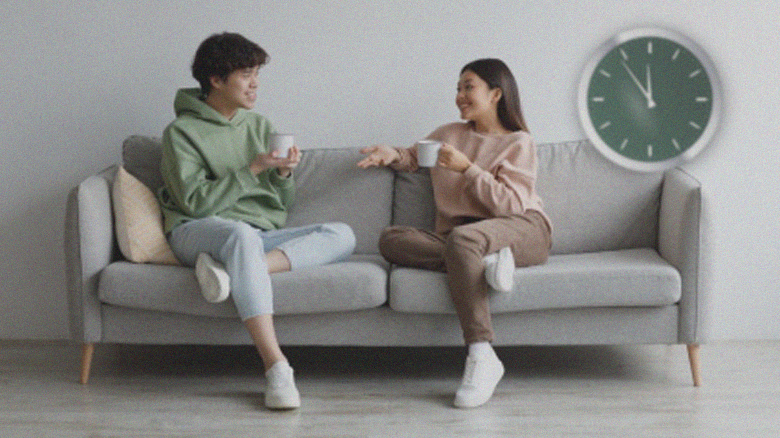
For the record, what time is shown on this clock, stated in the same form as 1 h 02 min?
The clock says 11 h 54 min
